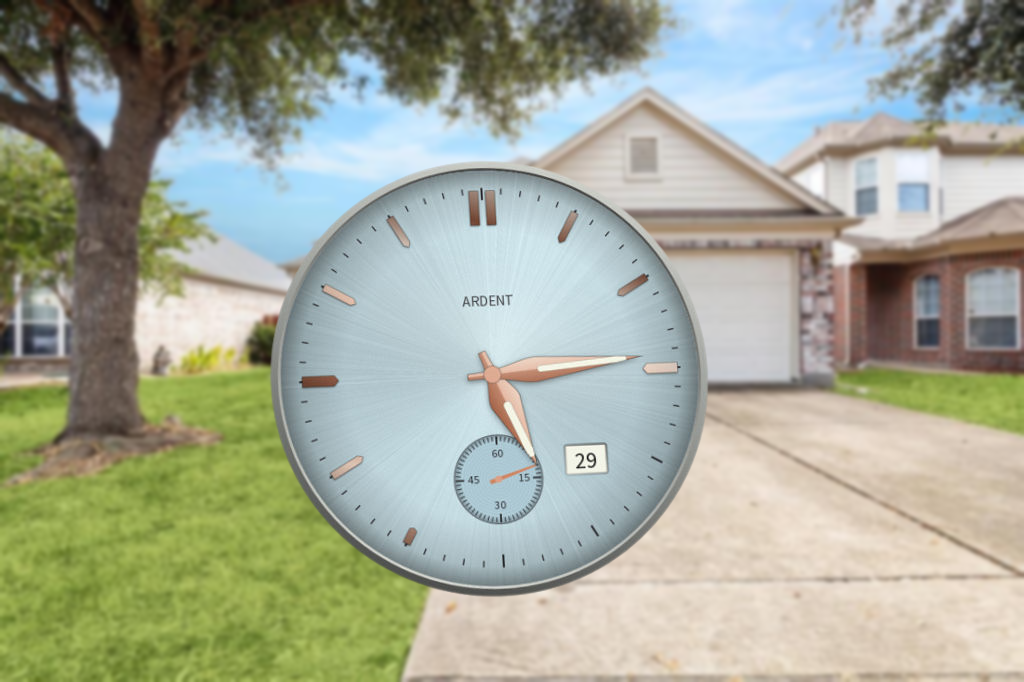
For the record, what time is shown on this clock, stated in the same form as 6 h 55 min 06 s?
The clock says 5 h 14 min 12 s
